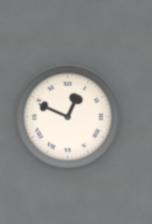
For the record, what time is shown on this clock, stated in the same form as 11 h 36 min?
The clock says 12 h 49 min
